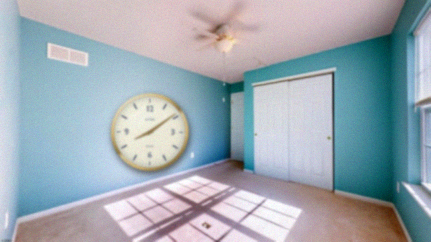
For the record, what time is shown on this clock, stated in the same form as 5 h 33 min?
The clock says 8 h 09 min
